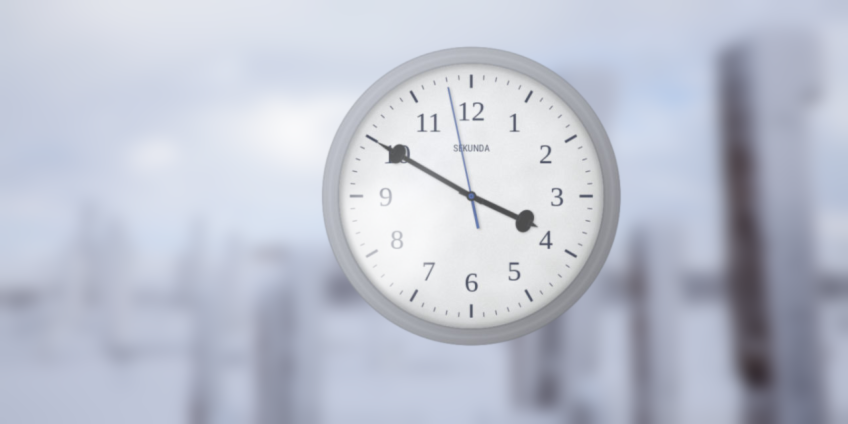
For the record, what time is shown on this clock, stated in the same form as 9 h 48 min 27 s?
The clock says 3 h 49 min 58 s
